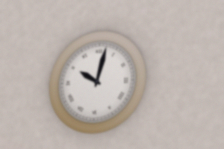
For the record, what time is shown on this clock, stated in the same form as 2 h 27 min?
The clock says 10 h 02 min
